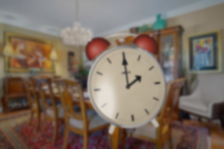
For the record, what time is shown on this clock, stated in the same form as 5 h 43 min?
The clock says 2 h 00 min
